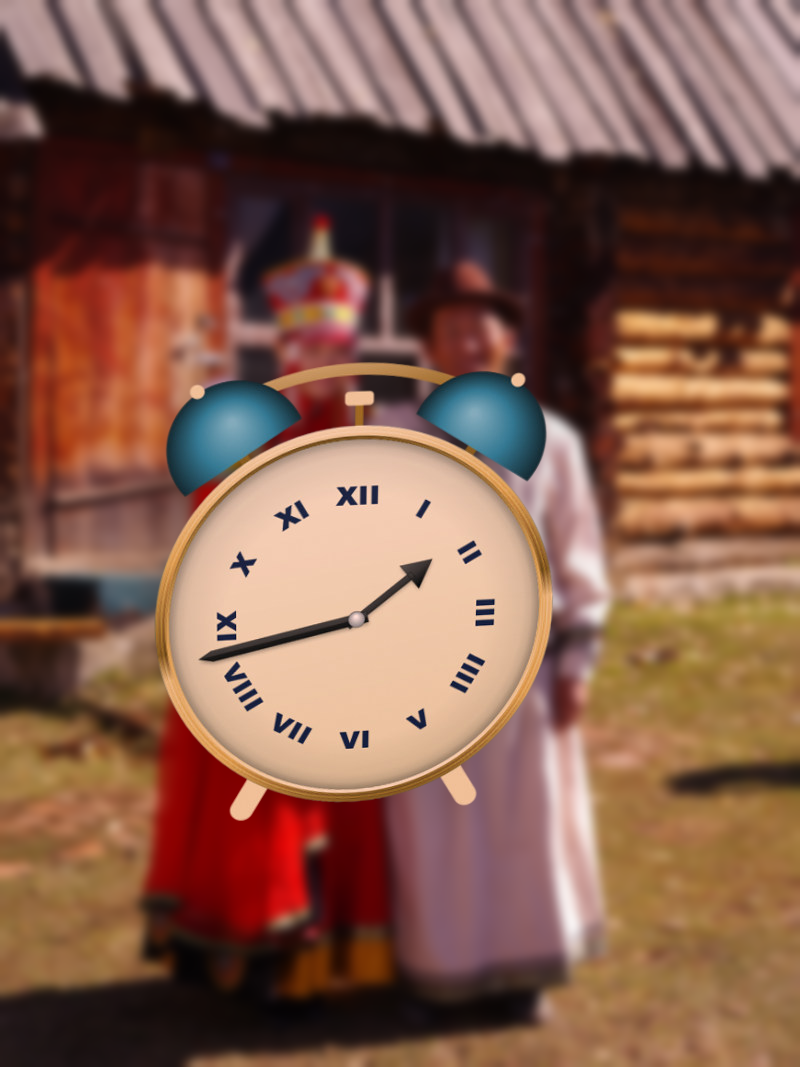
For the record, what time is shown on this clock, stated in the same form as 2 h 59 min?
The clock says 1 h 43 min
